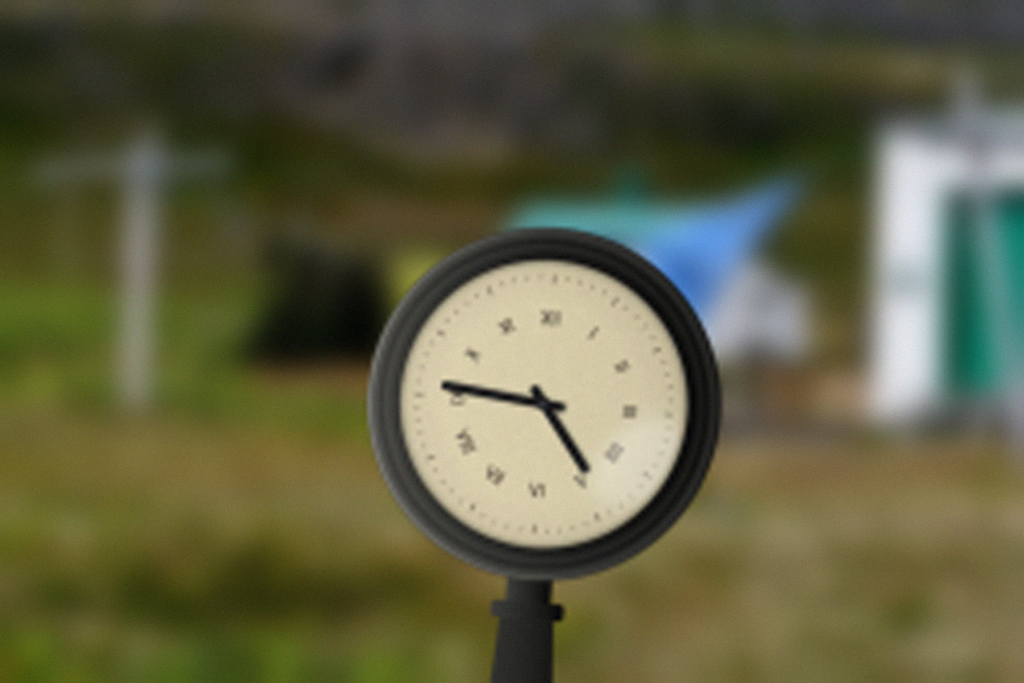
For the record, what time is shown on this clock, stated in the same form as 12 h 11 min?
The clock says 4 h 46 min
